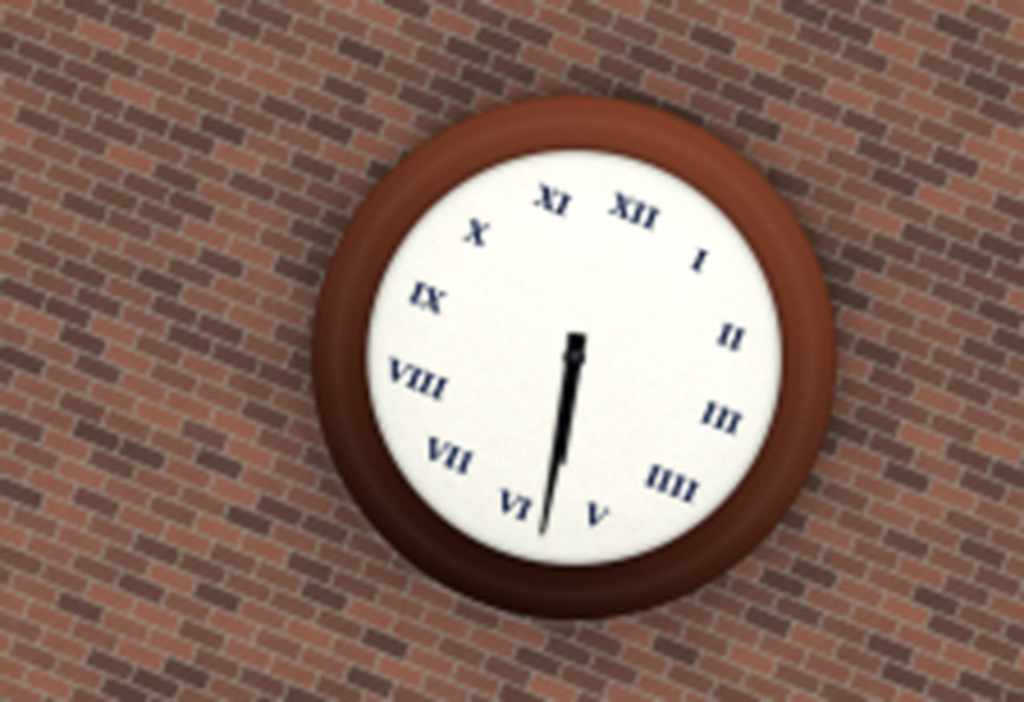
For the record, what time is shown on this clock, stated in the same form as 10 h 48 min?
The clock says 5 h 28 min
